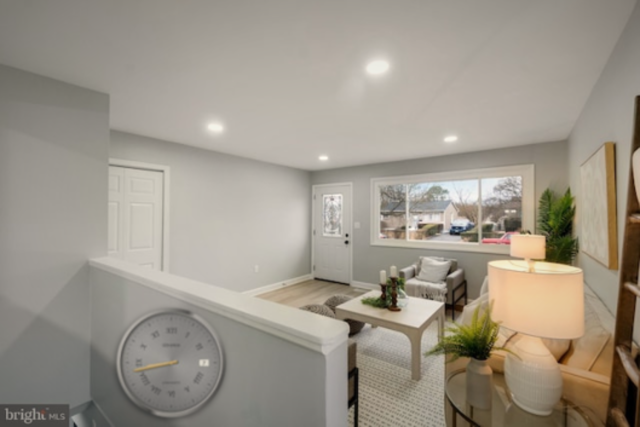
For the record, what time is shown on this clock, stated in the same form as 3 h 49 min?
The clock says 8 h 43 min
